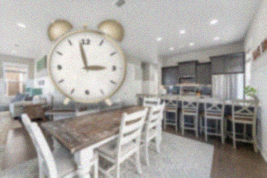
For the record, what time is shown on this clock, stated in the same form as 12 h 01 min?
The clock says 2 h 58 min
